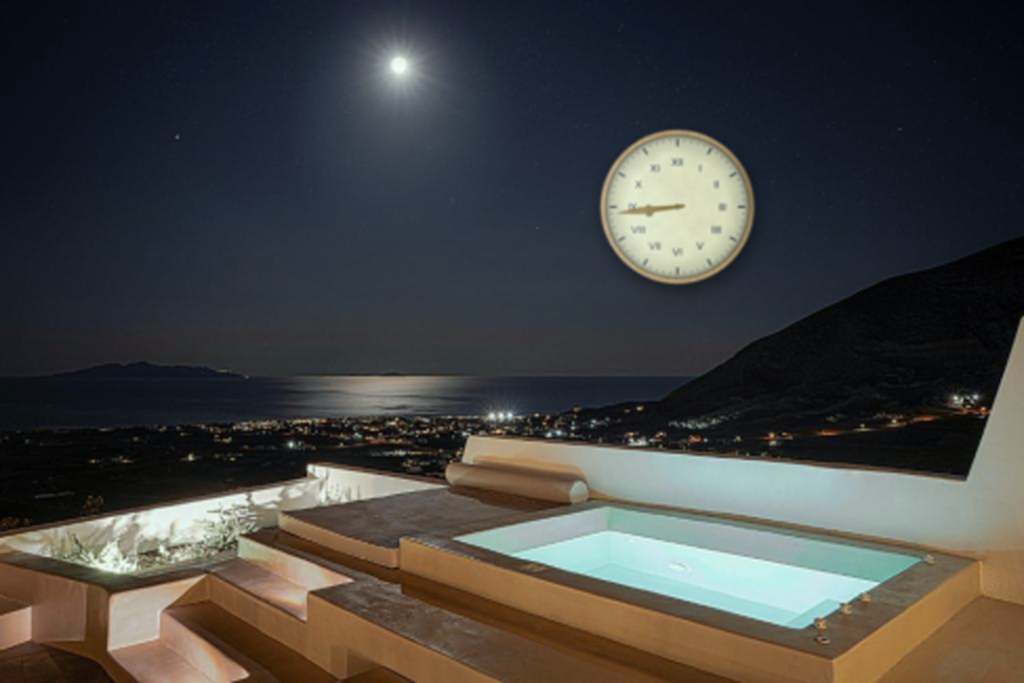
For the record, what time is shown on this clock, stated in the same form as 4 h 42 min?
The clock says 8 h 44 min
